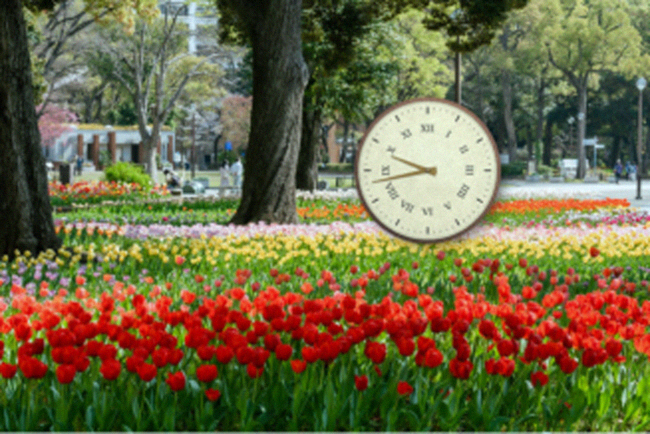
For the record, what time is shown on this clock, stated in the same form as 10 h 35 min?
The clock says 9 h 43 min
